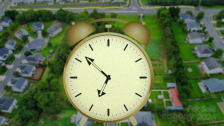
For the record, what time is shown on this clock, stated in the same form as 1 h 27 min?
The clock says 6 h 52 min
